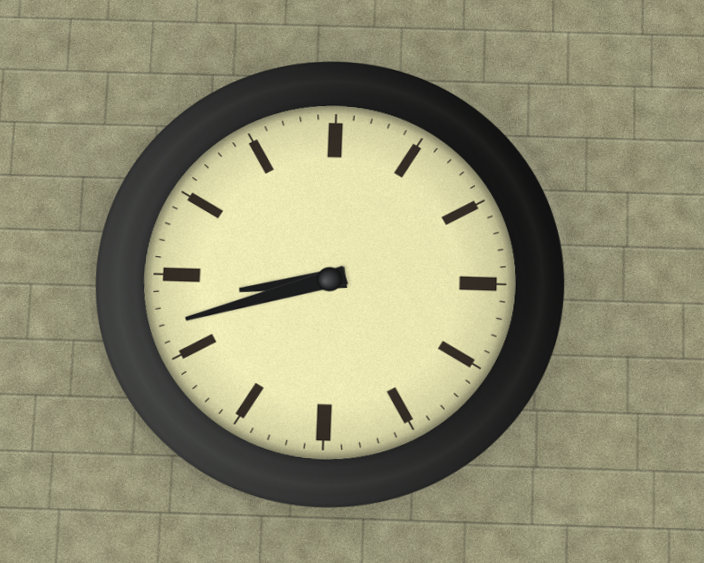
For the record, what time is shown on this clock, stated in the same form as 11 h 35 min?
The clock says 8 h 42 min
